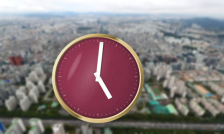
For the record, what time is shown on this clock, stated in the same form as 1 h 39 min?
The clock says 5 h 01 min
